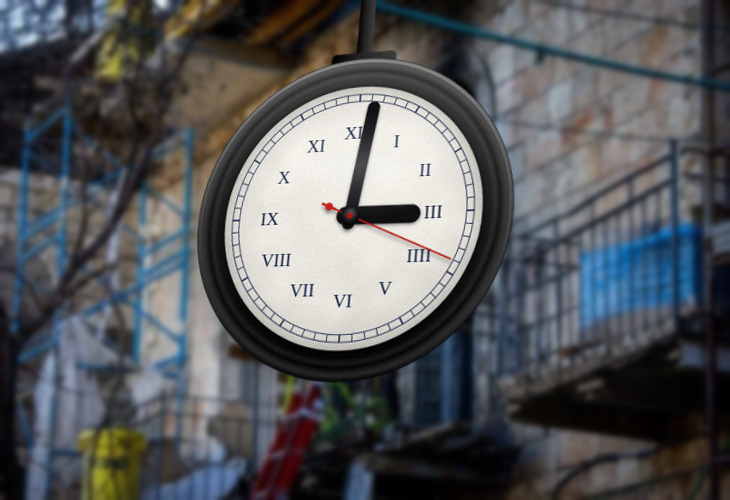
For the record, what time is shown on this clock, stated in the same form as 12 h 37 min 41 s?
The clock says 3 h 01 min 19 s
